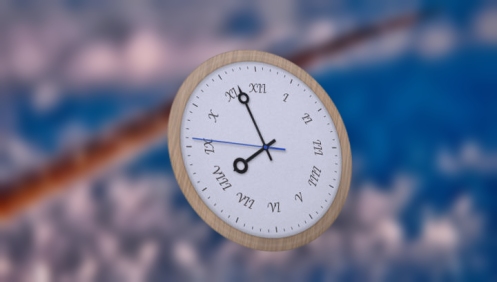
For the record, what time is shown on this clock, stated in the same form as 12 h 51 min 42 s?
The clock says 7 h 56 min 46 s
